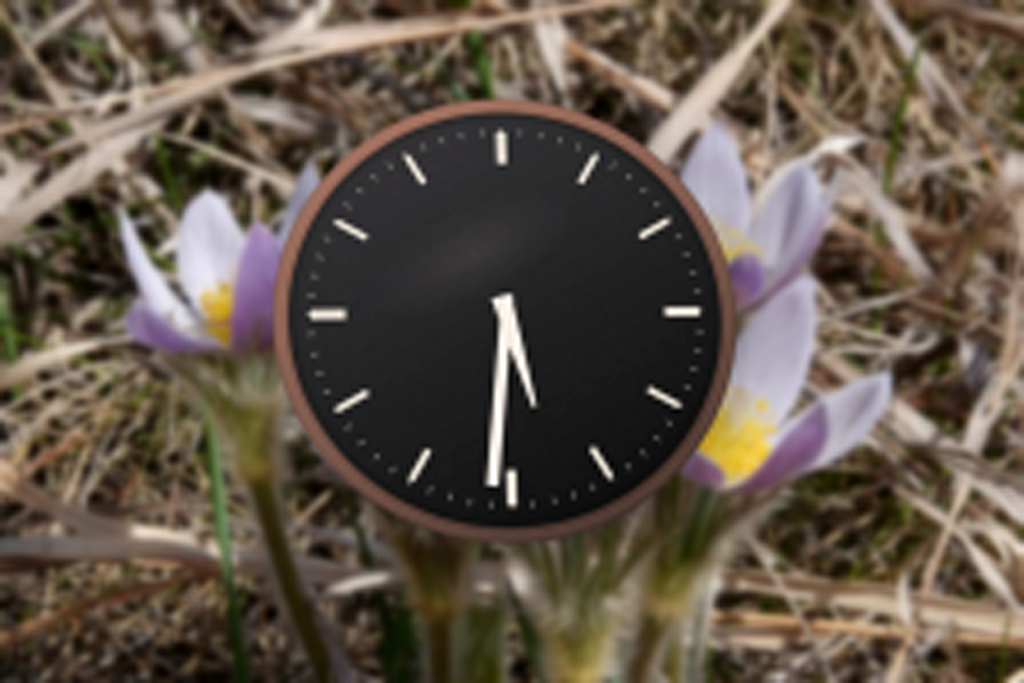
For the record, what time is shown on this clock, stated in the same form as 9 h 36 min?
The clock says 5 h 31 min
